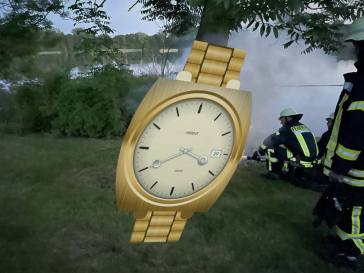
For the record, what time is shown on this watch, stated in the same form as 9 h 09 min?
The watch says 3 h 40 min
